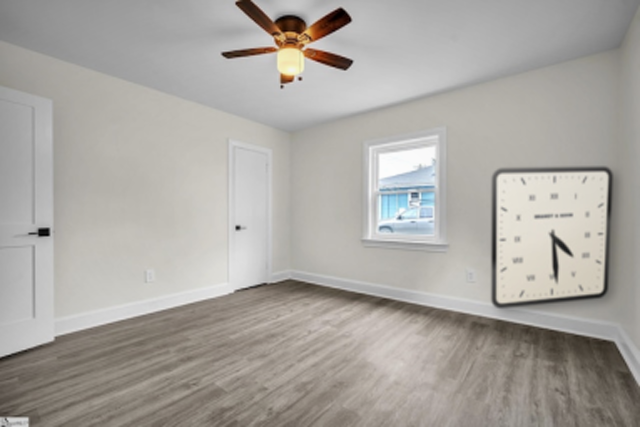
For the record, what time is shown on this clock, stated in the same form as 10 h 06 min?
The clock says 4 h 29 min
